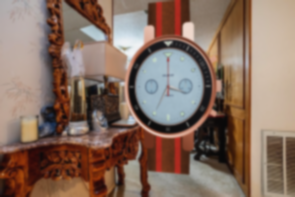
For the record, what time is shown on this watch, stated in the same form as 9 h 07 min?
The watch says 3 h 35 min
